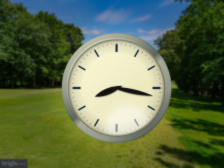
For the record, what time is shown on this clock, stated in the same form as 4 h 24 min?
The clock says 8 h 17 min
